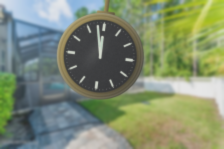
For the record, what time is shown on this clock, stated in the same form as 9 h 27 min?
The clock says 11 h 58 min
